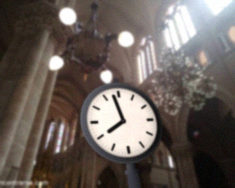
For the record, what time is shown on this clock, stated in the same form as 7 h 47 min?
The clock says 7 h 58 min
